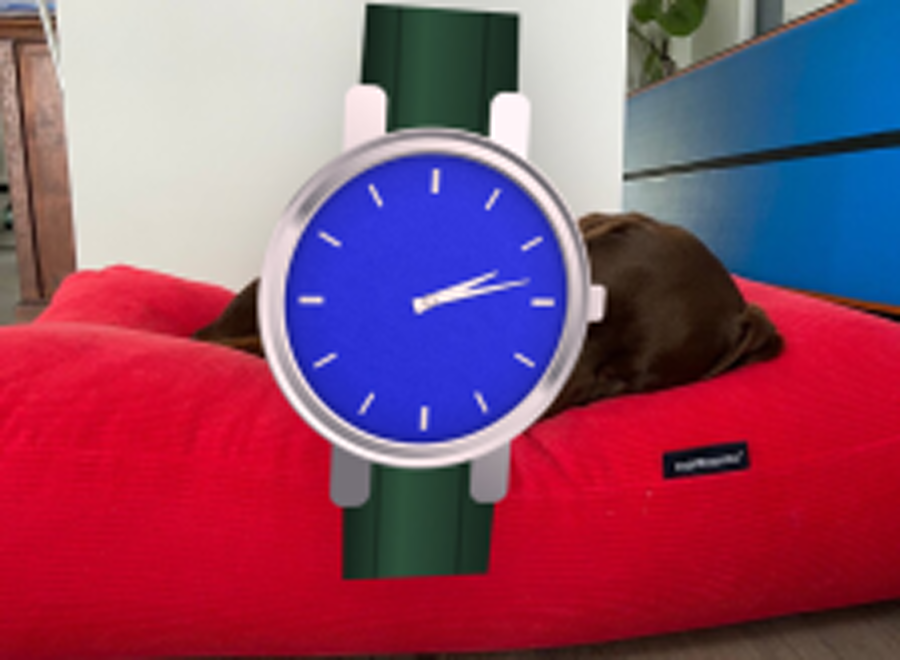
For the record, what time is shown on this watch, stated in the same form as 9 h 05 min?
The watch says 2 h 13 min
